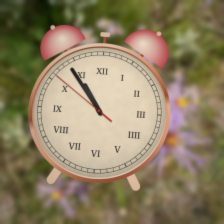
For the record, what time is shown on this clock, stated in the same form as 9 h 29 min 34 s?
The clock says 10 h 53 min 51 s
